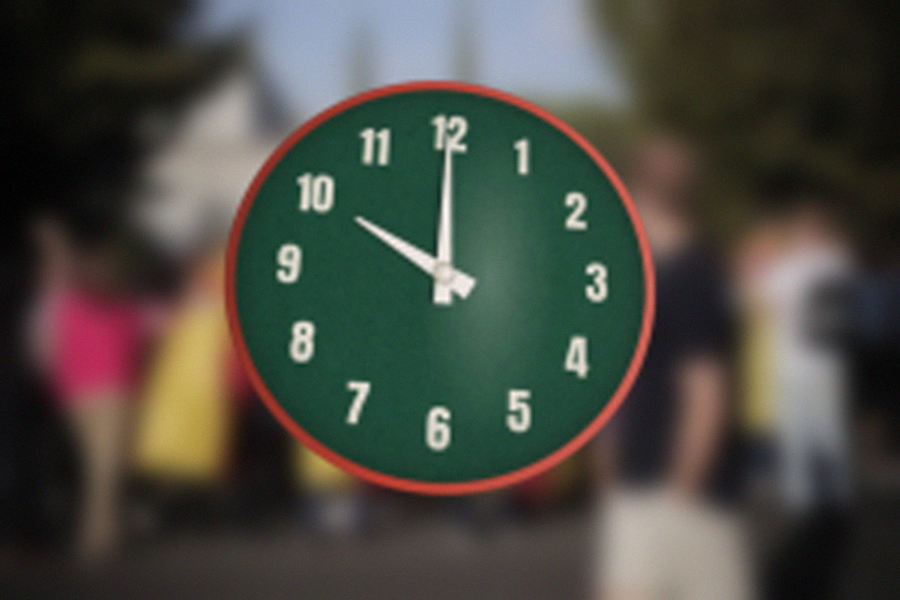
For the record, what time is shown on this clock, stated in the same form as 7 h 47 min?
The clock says 10 h 00 min
